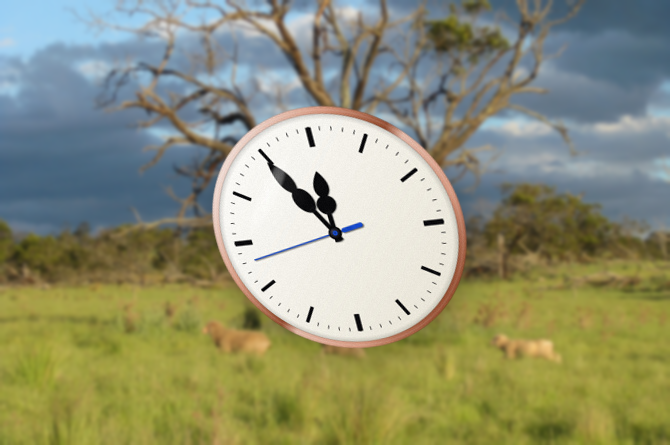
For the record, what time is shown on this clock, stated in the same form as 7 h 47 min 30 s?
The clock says 11 h 54 min 43 s
